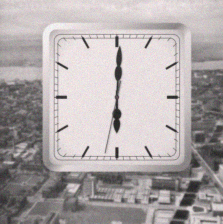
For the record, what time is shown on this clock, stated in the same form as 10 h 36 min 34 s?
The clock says 6 h 00 min 32 s
